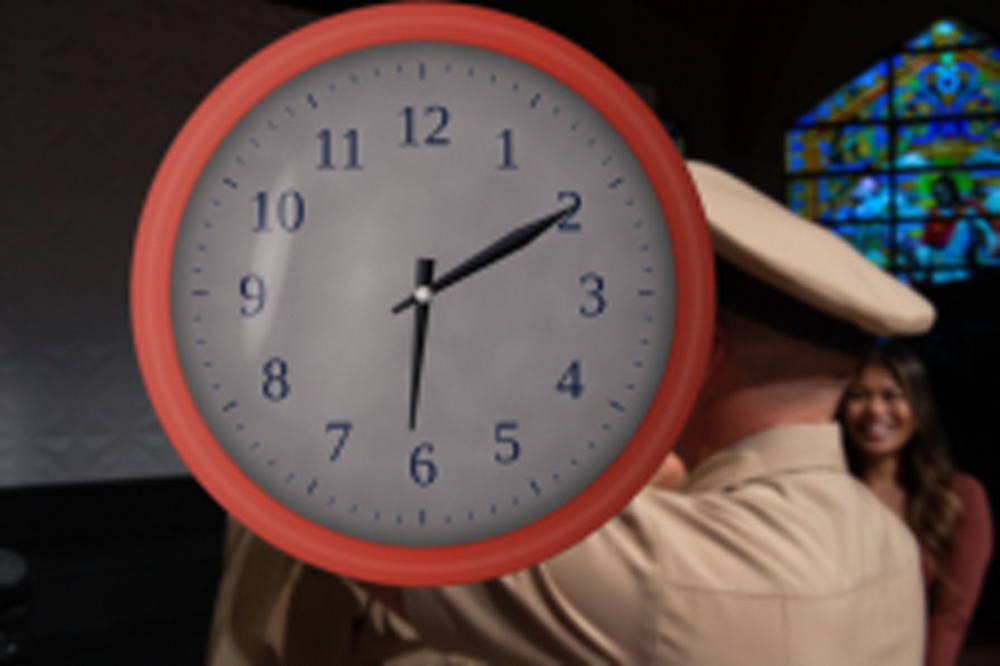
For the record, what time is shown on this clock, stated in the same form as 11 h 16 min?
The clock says 6 h 10 min
